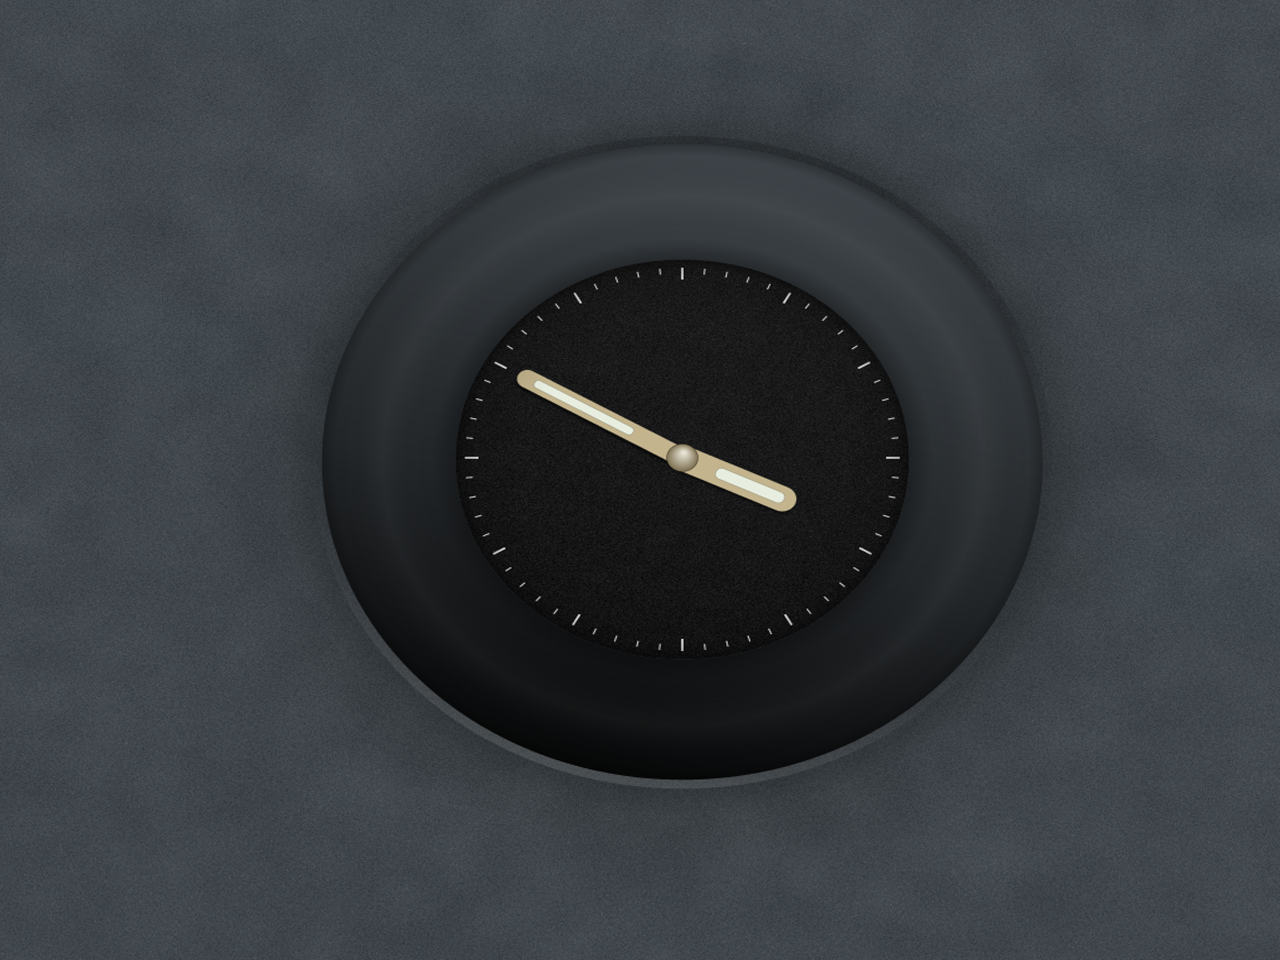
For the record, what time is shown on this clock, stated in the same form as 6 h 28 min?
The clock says 3 h 50 min
